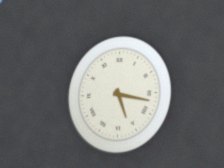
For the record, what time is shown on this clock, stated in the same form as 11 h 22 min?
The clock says 5 h 17 min
